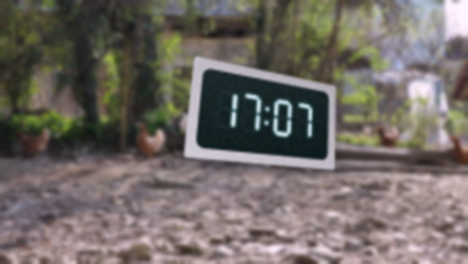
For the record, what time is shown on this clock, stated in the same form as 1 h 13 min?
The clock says 17 h 07 min
